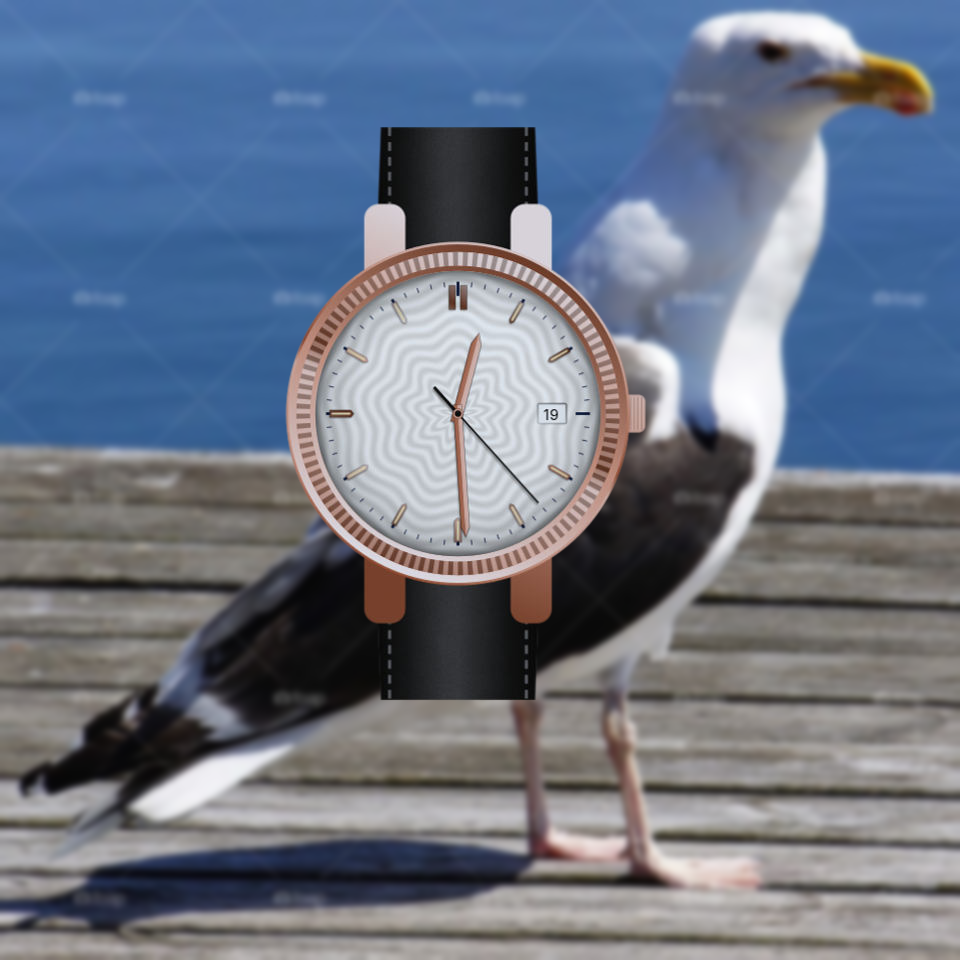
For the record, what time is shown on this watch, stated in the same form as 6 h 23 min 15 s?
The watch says 12 h 29 min 23 s
